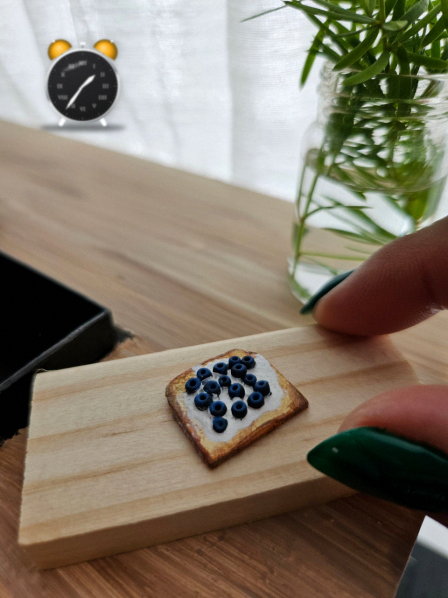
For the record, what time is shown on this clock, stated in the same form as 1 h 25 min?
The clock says 1 h 36 min
